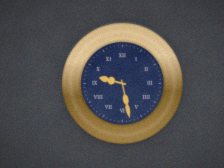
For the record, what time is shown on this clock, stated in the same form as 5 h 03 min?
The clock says 9 h 28 min
